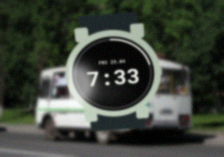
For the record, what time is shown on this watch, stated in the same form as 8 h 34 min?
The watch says 7 h 33 min
